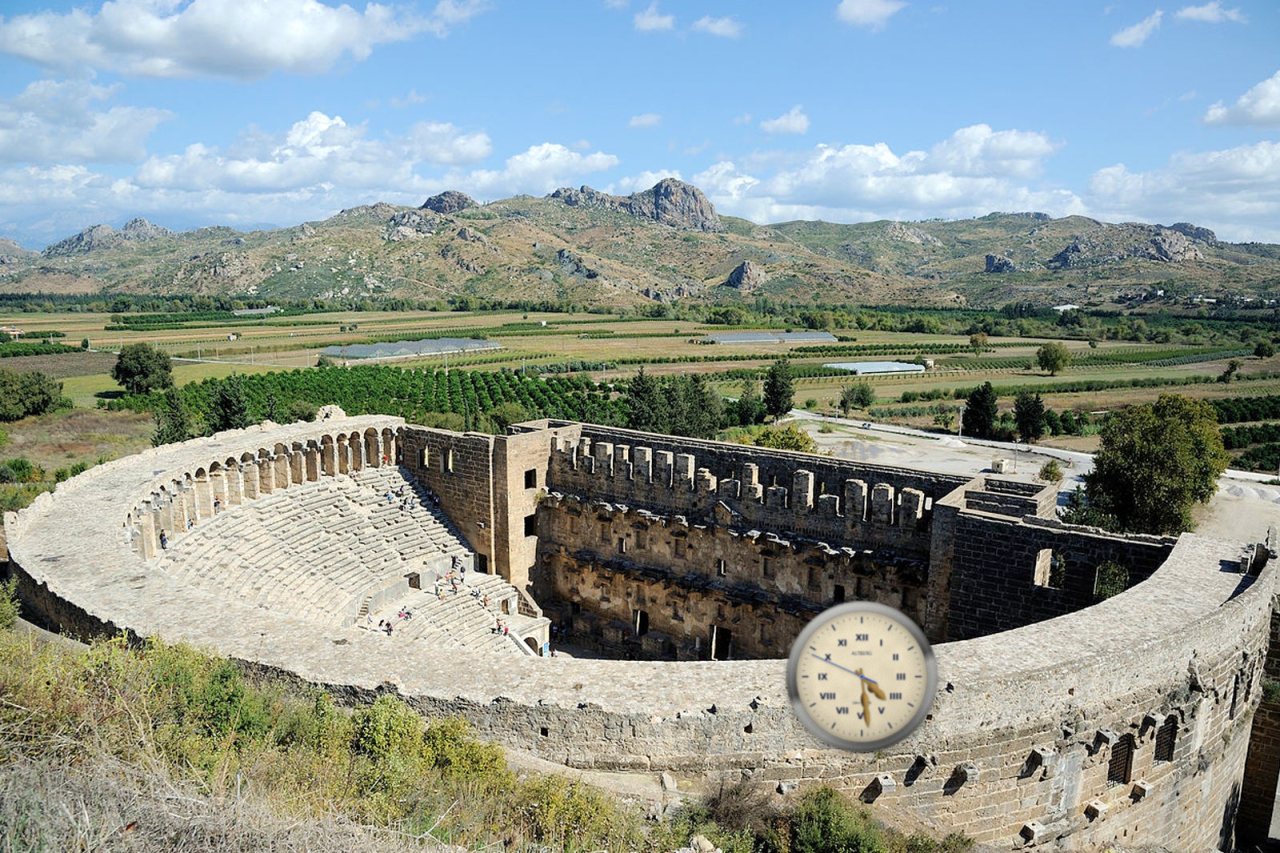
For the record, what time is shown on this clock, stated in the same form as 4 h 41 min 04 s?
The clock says 4 h 28 min 49 s
